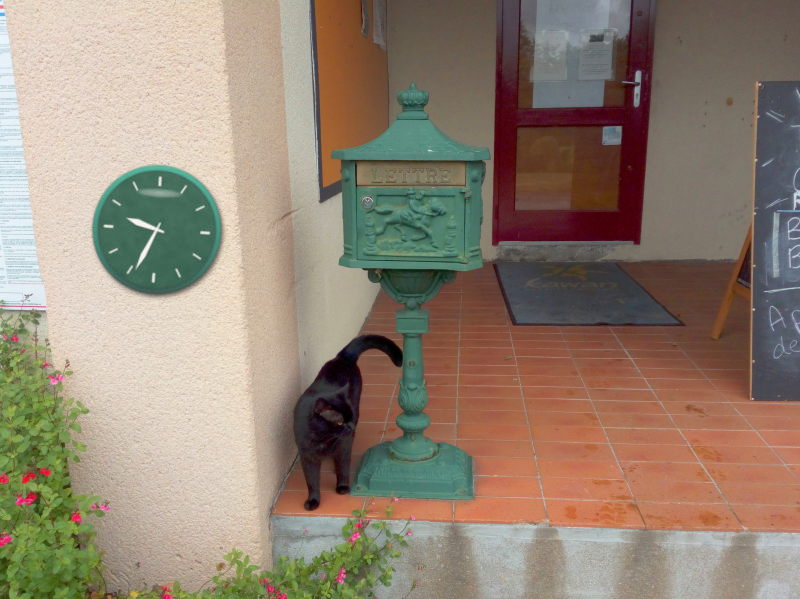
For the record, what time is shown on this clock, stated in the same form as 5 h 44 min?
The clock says 9 h 34 min
